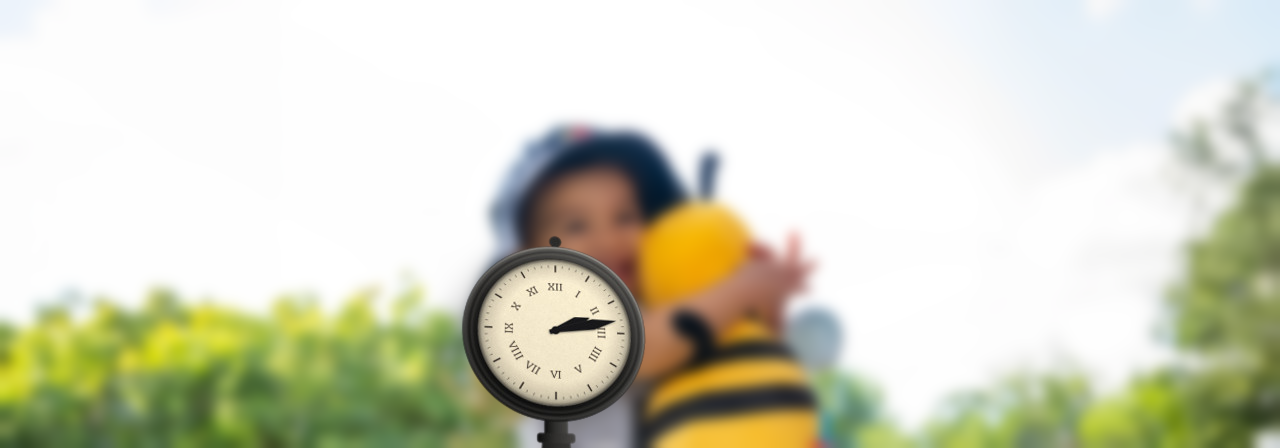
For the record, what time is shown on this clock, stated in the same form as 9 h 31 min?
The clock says 2 h 13 min
